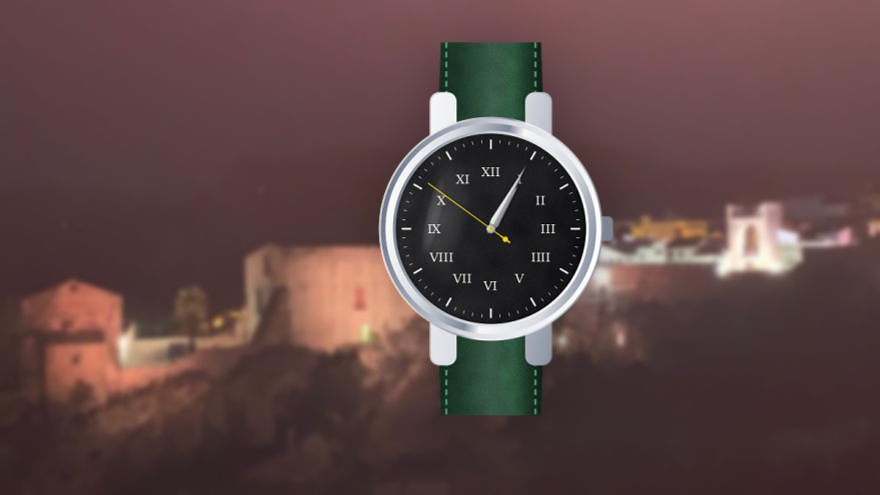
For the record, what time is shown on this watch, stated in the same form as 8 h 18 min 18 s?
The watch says 1 h 04 min 51 s
